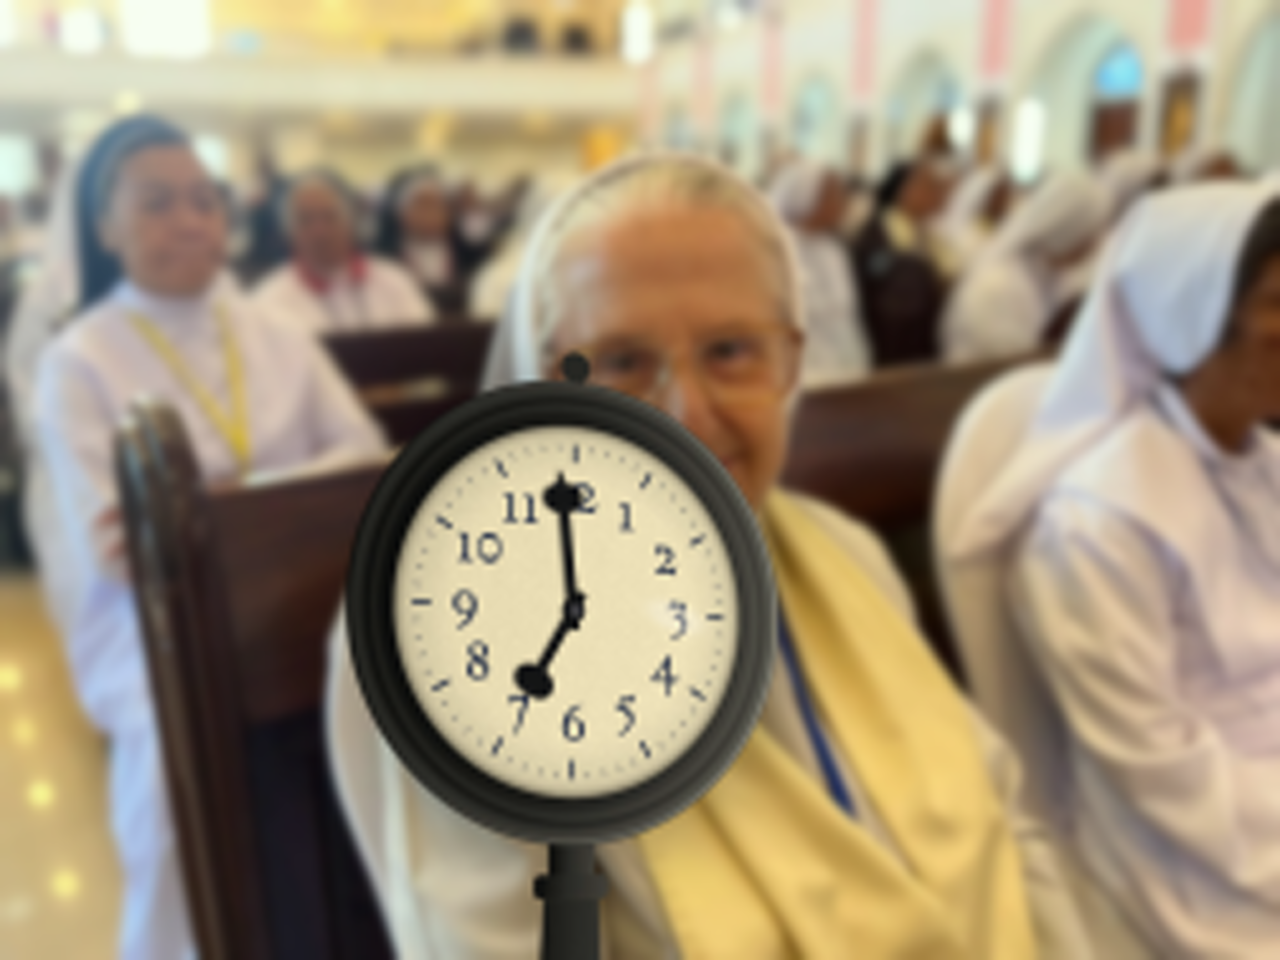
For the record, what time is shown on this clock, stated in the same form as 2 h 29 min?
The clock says 6 h 59 min
